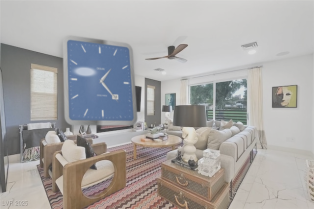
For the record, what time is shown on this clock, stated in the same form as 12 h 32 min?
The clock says 1 h 23 min
